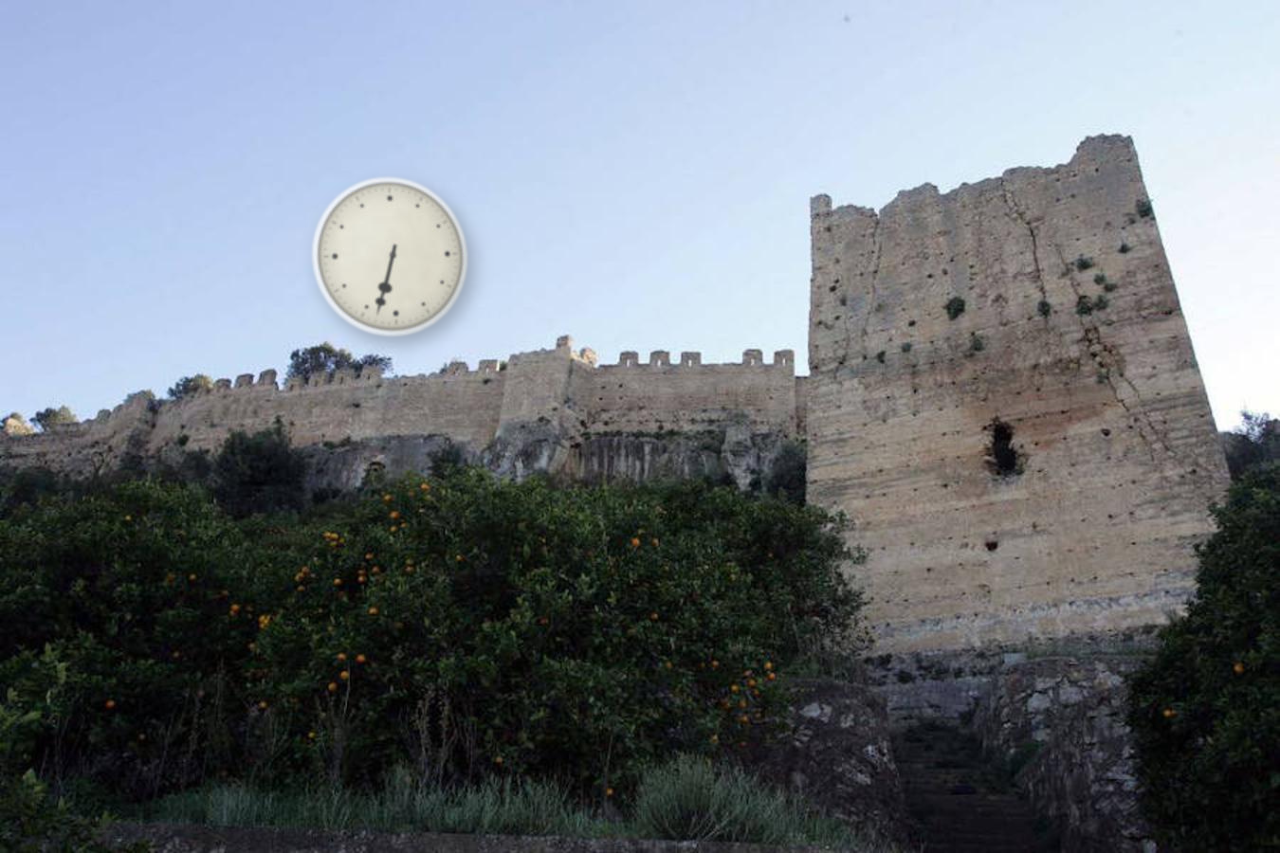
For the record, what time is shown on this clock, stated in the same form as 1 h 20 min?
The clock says 6 h 33 min
